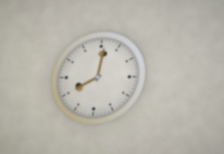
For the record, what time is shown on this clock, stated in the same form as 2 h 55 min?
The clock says 8 h 01 min
